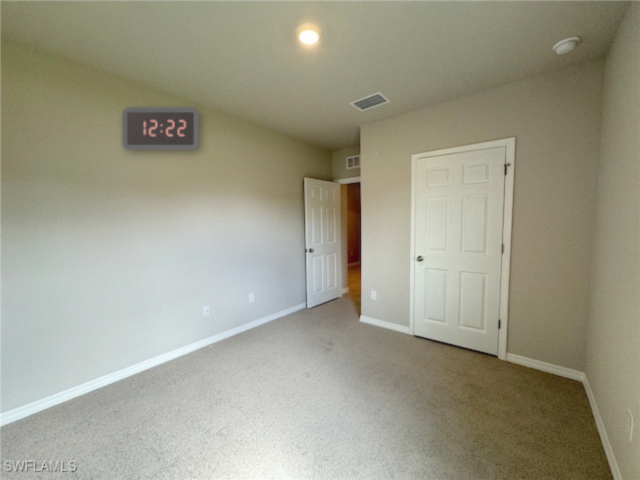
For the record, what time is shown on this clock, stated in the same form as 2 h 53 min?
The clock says 12 h 22 min
